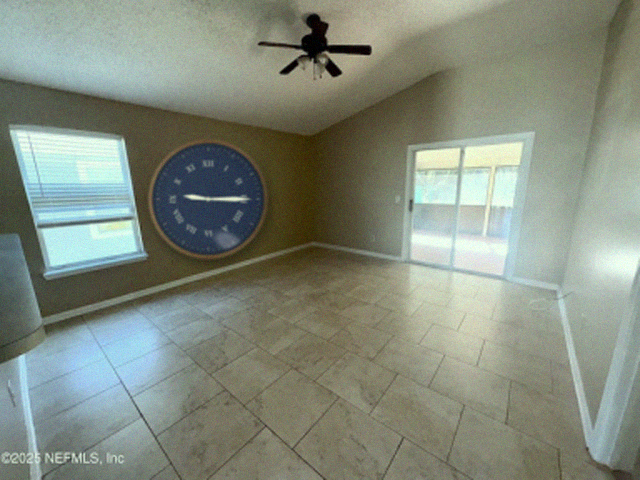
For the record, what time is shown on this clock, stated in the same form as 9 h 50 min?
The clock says 9 h 15 min
